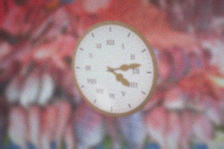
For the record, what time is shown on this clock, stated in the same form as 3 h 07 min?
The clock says 4 h 13 min
